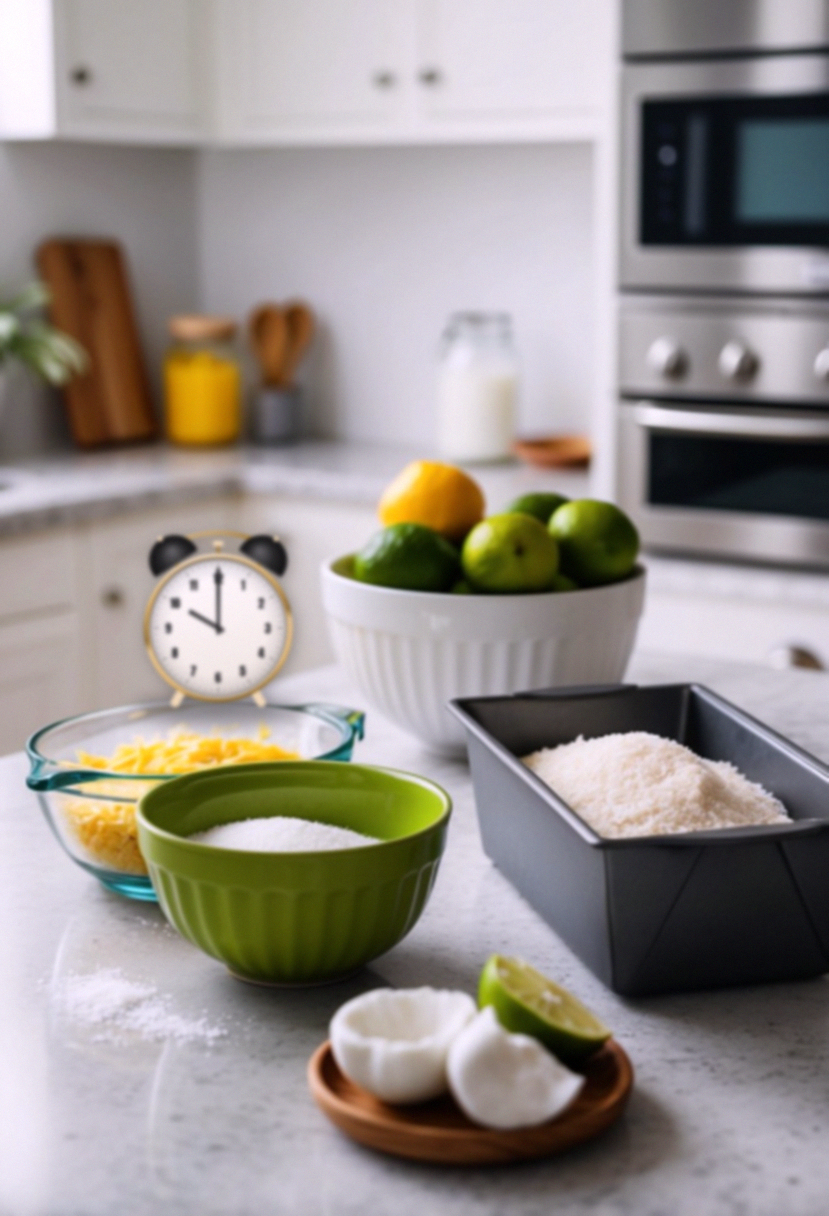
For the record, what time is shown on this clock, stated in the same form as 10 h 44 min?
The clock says 10 h 00 min
